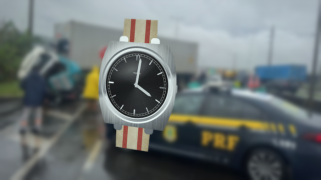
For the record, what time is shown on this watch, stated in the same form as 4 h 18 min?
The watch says 4 h 01 min
